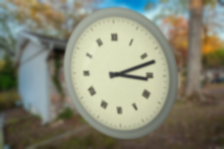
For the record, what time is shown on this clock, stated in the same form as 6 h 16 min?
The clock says 3 h 12 min
